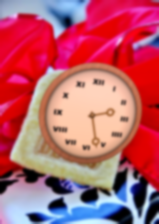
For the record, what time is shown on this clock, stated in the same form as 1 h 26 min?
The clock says 2 h 27 min
